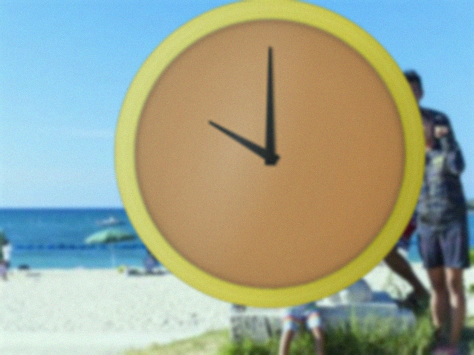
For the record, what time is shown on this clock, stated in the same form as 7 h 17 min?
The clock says 10 h 00 min
